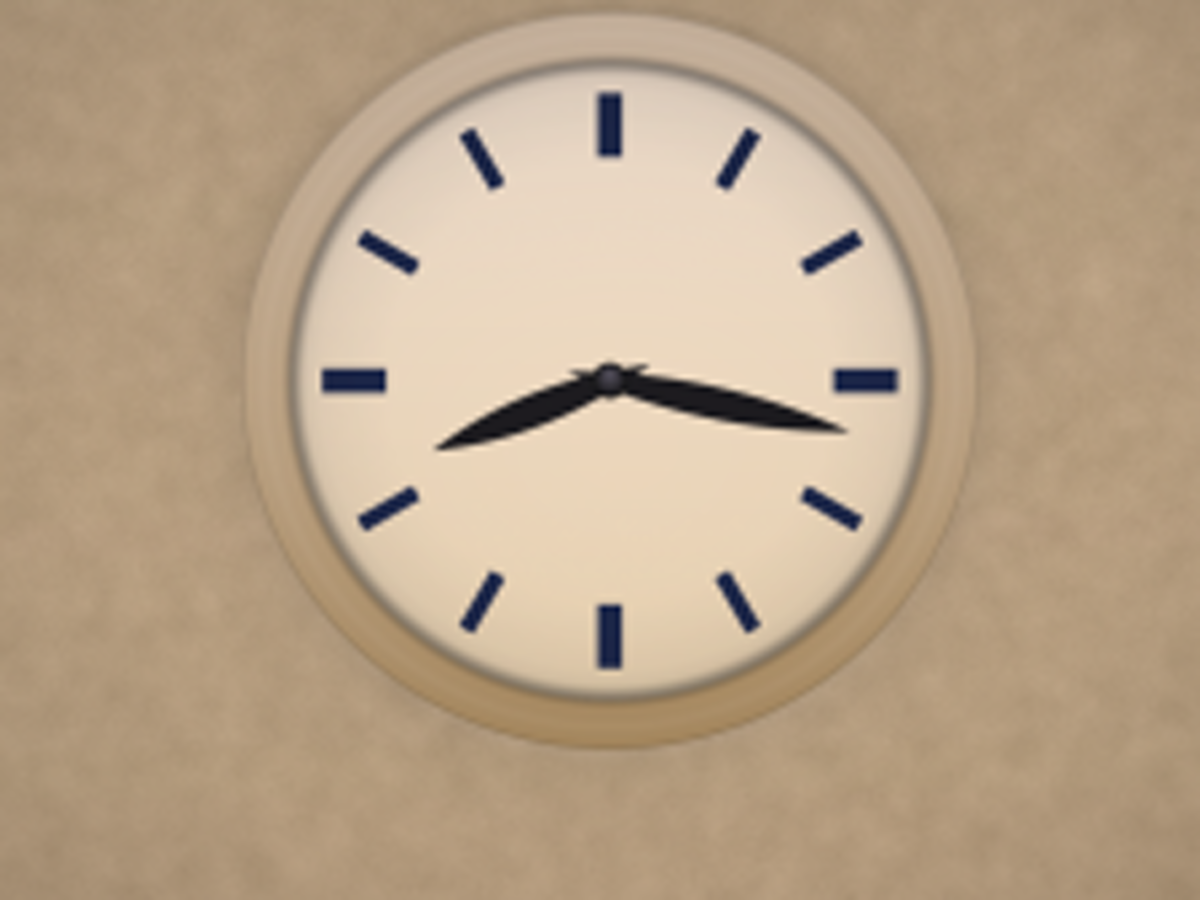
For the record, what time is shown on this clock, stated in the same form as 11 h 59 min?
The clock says 8 h 17 min
